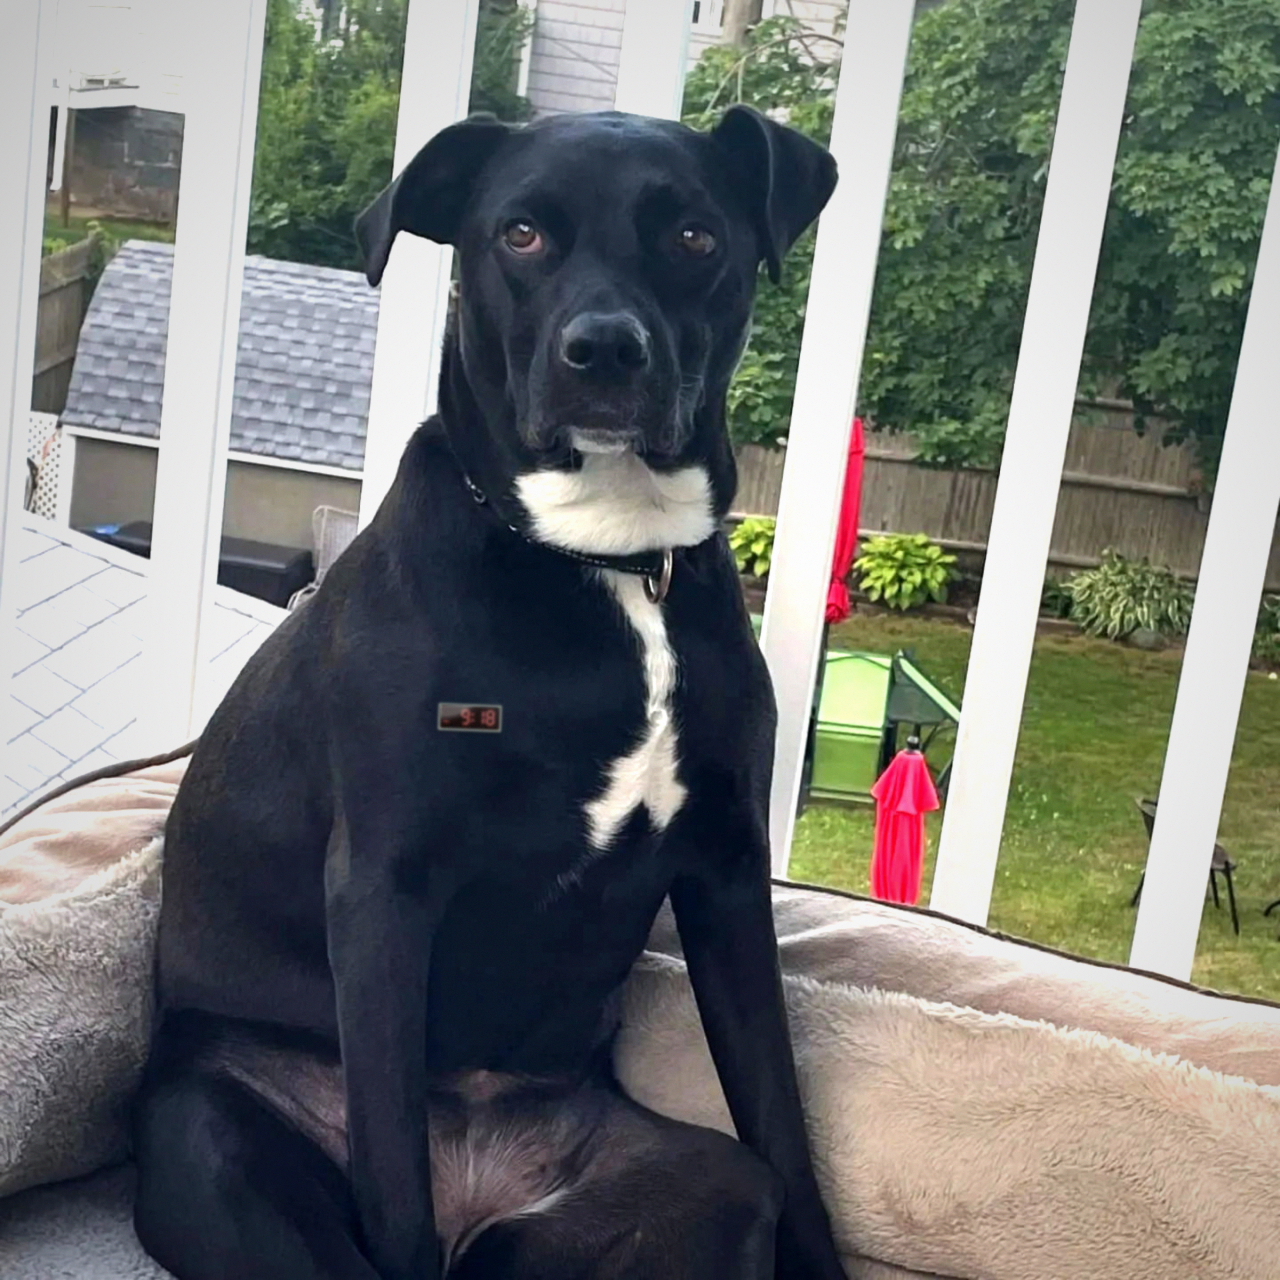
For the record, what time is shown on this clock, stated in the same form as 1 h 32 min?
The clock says 9 h 18 min
